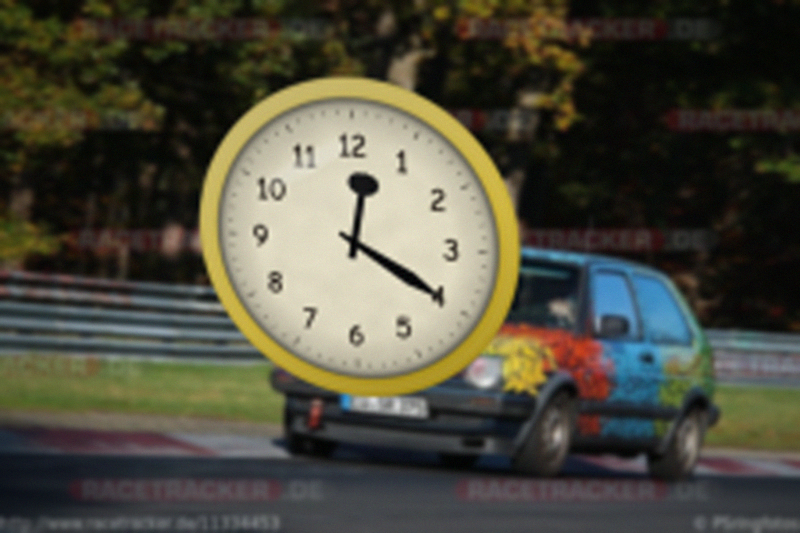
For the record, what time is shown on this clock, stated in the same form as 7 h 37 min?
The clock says 12 h 20 min
